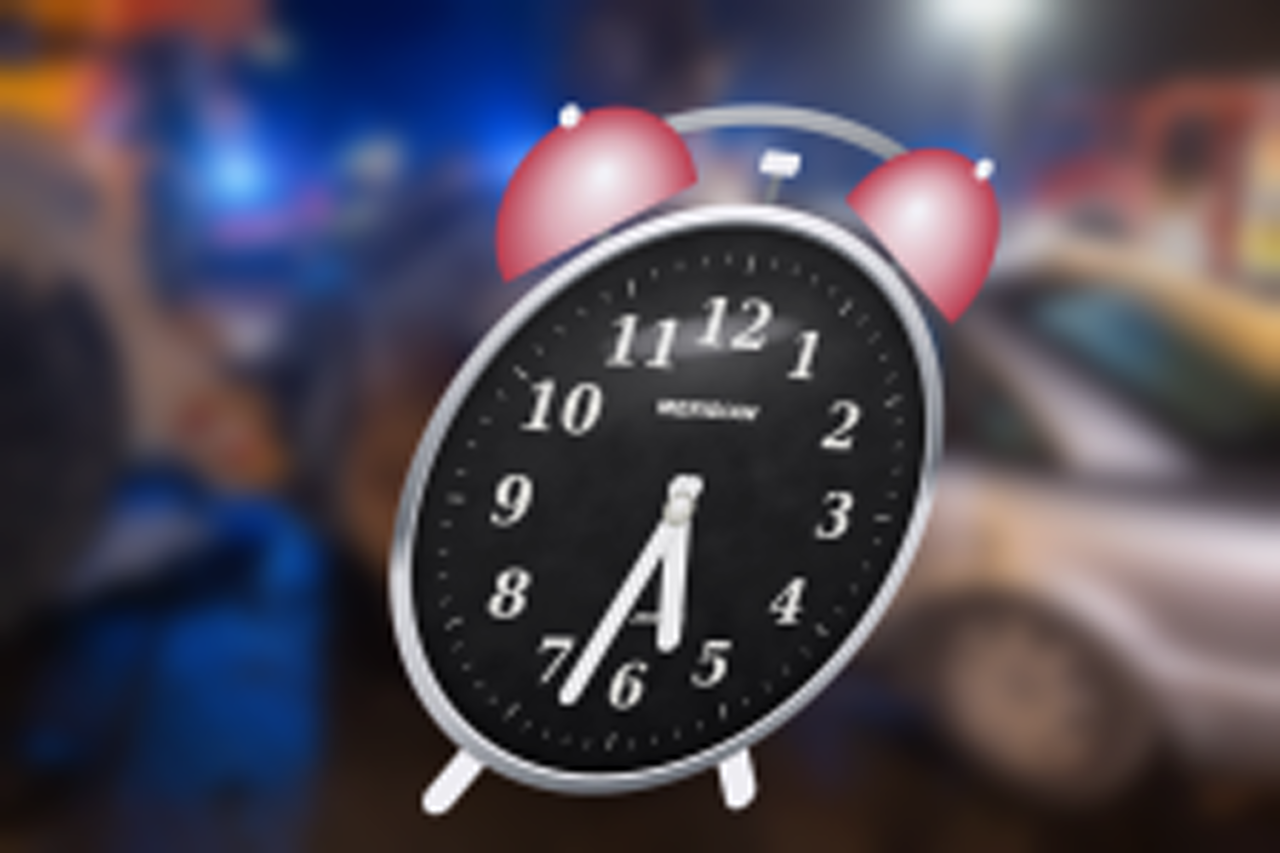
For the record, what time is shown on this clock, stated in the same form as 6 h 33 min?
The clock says 5 h 33 min
